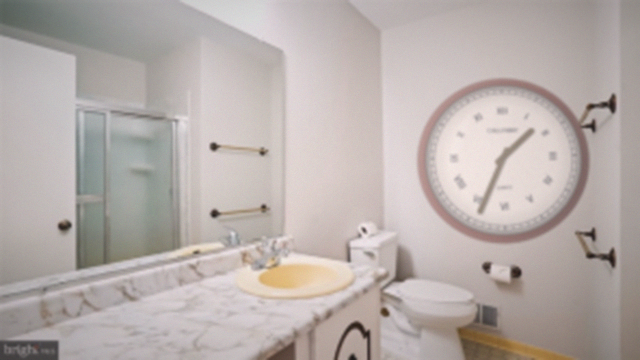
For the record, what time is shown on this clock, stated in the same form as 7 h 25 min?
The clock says 1 h 34 min
